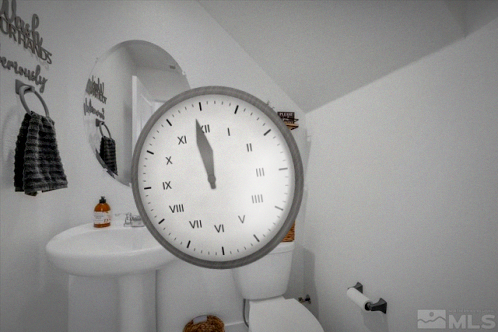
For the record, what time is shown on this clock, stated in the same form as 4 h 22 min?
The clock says 11 h 59 min
